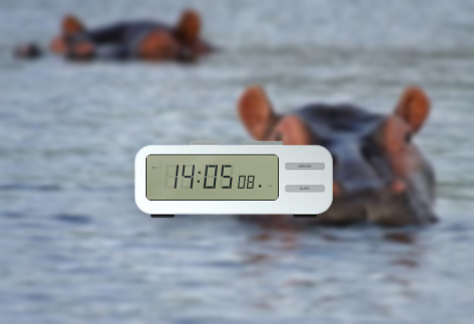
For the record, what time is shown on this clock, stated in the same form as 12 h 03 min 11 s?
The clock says 14 h 05 min 08 s
